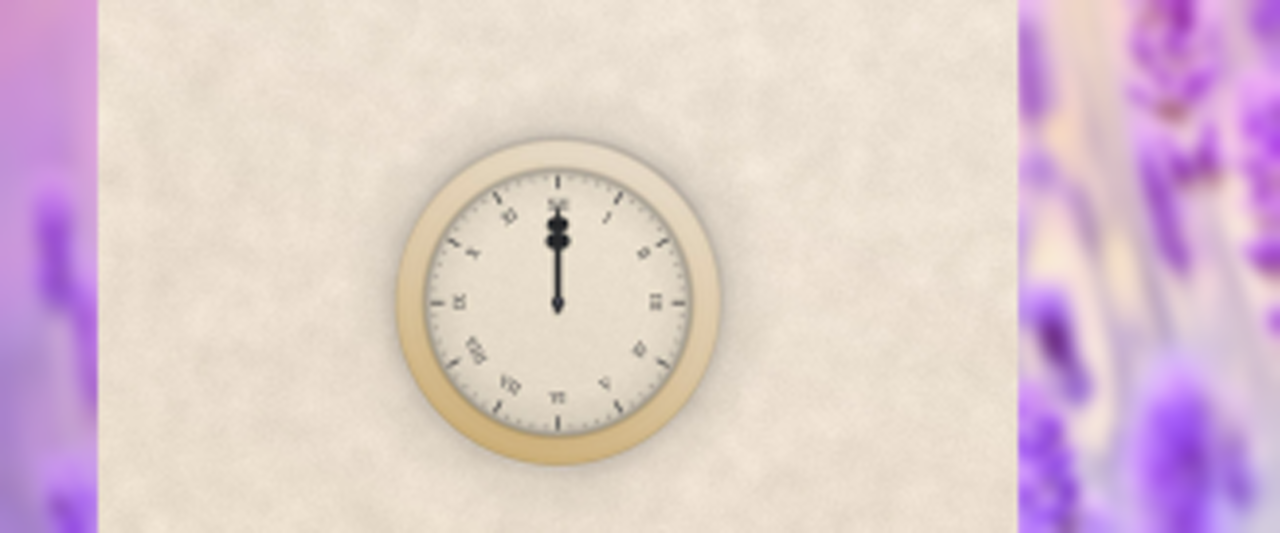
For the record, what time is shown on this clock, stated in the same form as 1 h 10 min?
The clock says 12 h 00 min
